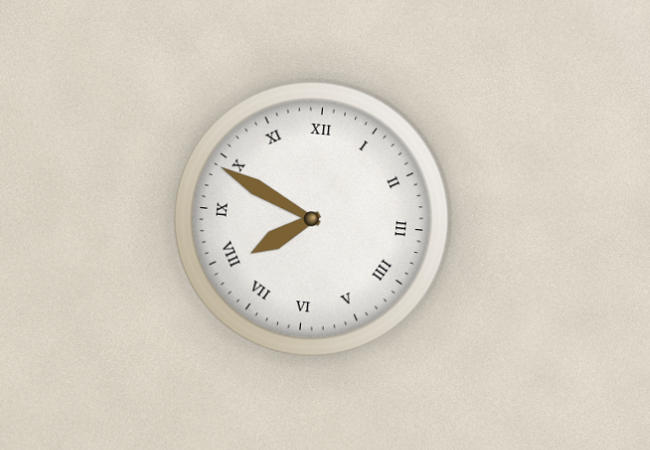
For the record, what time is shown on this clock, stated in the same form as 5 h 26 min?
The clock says 7 h 49 min
